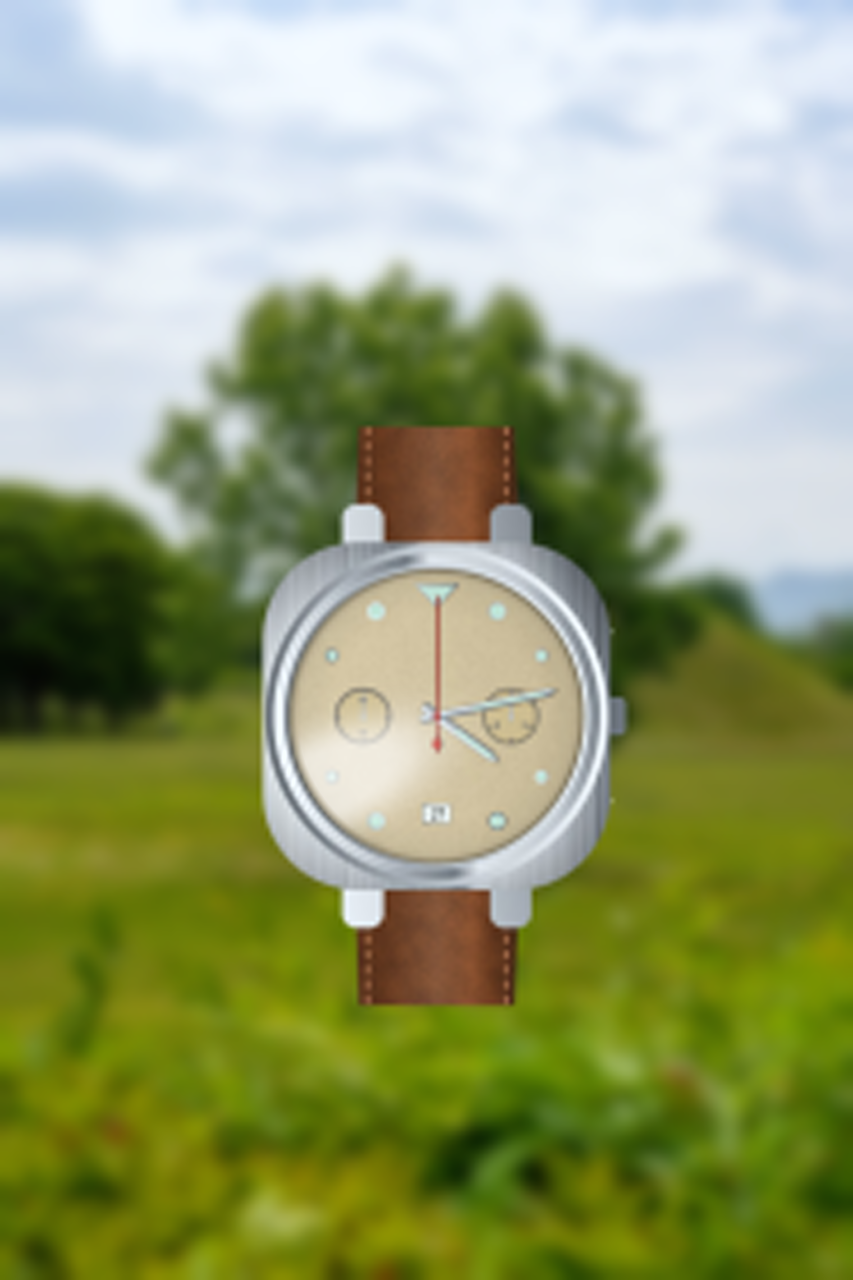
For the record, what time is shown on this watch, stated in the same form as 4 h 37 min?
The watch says 4 h 13 min
